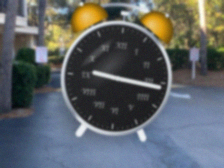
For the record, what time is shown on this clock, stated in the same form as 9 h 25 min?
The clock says 9 h 16 min
